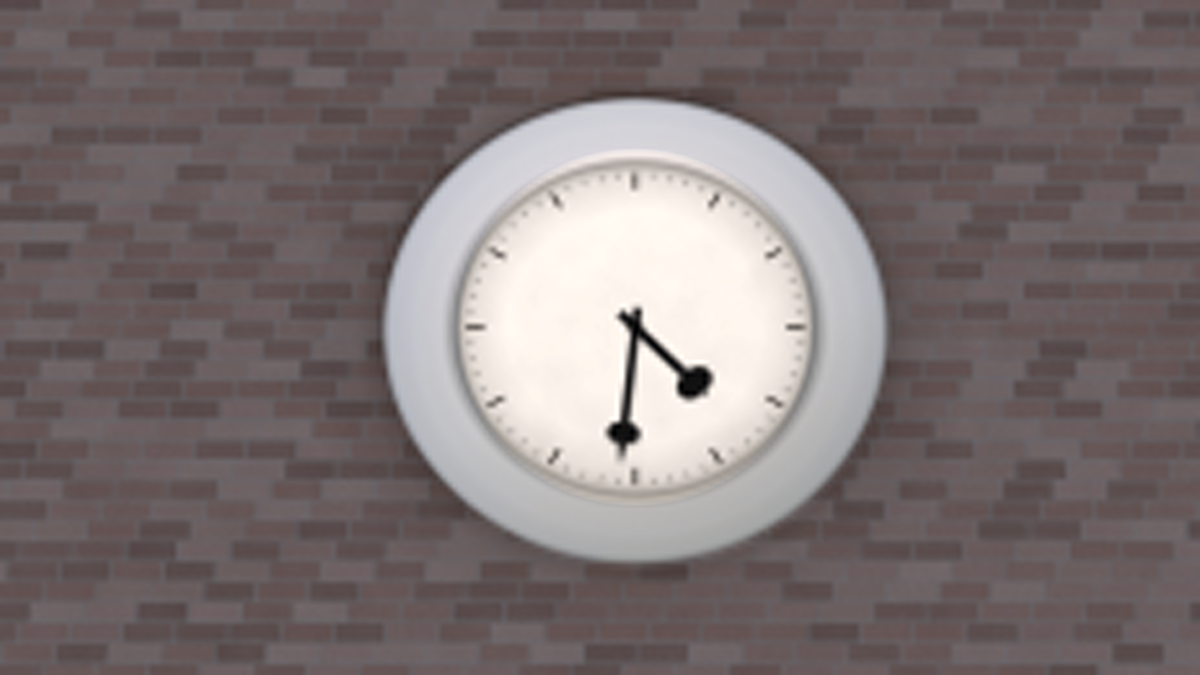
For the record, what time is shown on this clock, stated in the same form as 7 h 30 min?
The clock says 4 h 31 min
